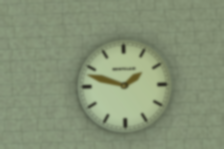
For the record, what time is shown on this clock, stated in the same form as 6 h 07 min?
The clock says 1 h 48 min
